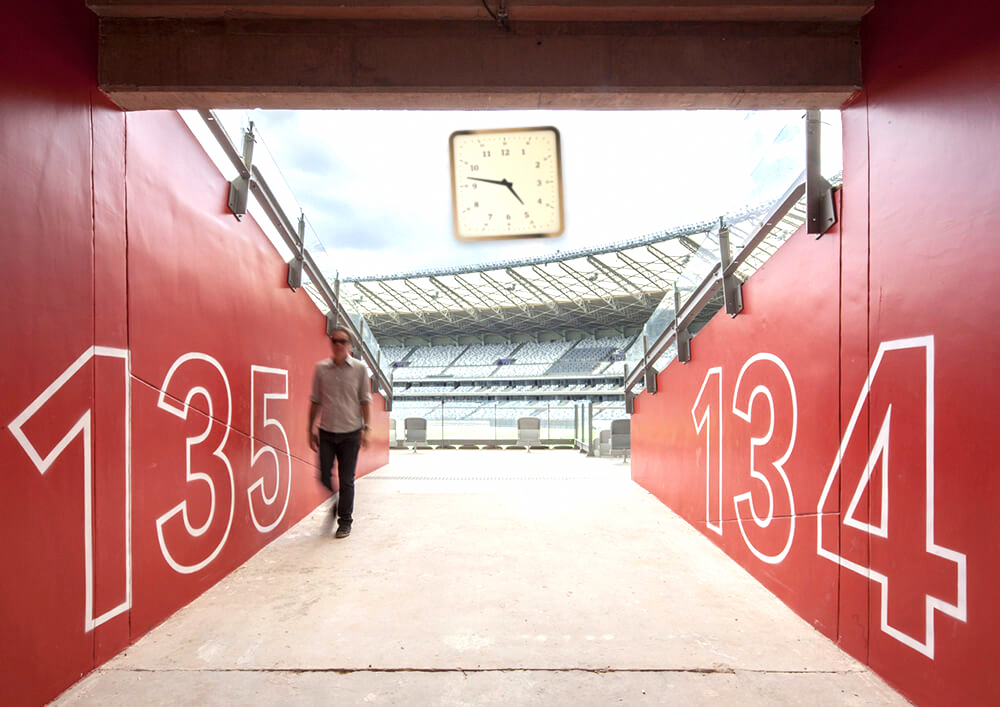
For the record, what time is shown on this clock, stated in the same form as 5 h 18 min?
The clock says 4 h 47 min
